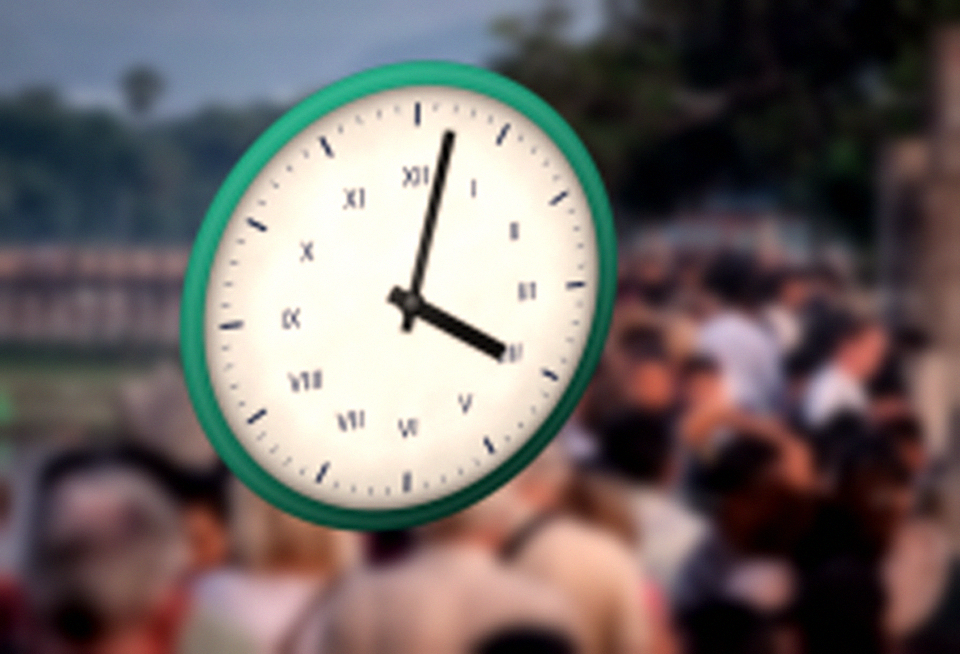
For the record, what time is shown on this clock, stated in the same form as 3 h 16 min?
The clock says 4 h 02 min
